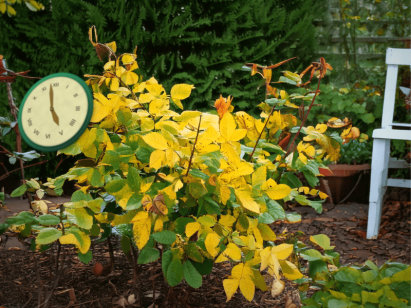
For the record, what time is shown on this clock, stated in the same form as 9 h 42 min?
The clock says 4 h 58 min
